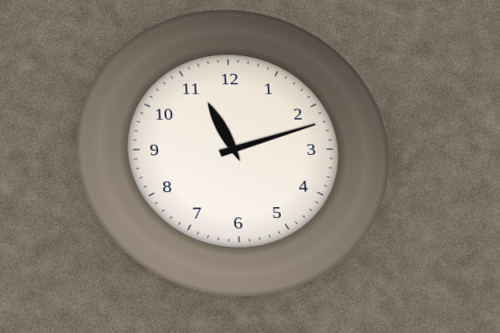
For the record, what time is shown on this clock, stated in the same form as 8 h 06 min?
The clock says 11 h 12 min
